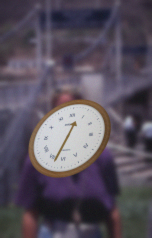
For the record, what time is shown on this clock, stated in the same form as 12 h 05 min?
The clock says 12 h 33 min
